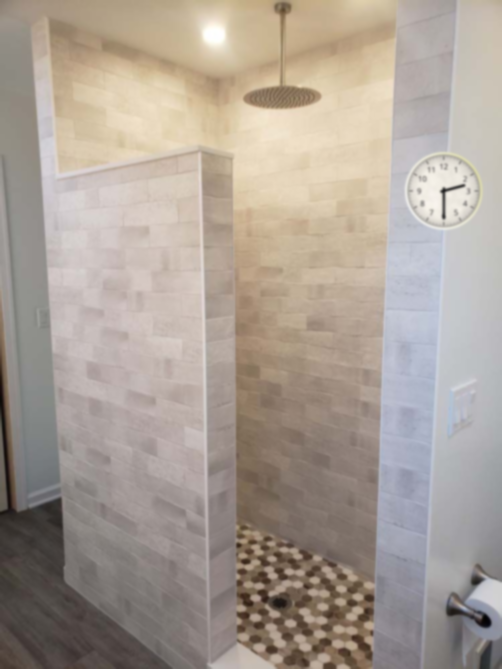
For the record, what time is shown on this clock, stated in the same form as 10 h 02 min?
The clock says 2 h 30 min
